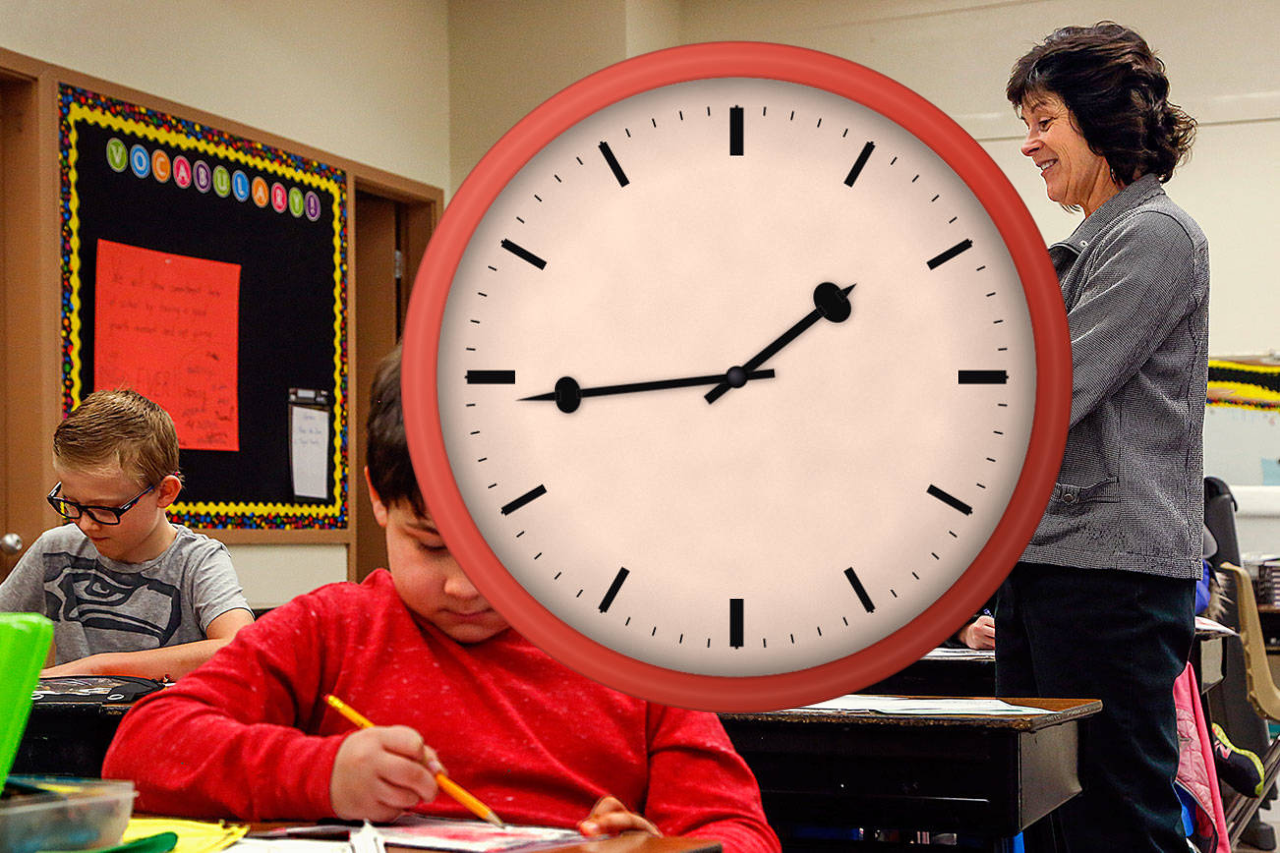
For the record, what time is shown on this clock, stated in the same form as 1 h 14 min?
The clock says 1 h 44 min
